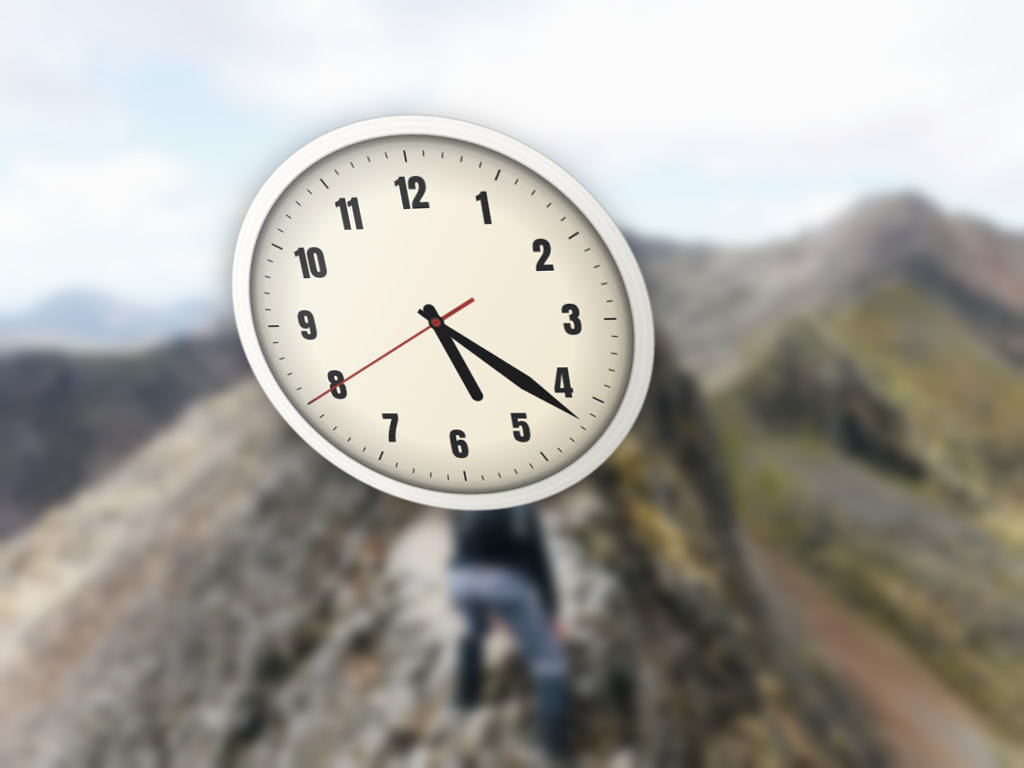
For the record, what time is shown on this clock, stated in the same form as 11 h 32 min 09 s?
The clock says 5 h 21 min 40 s
